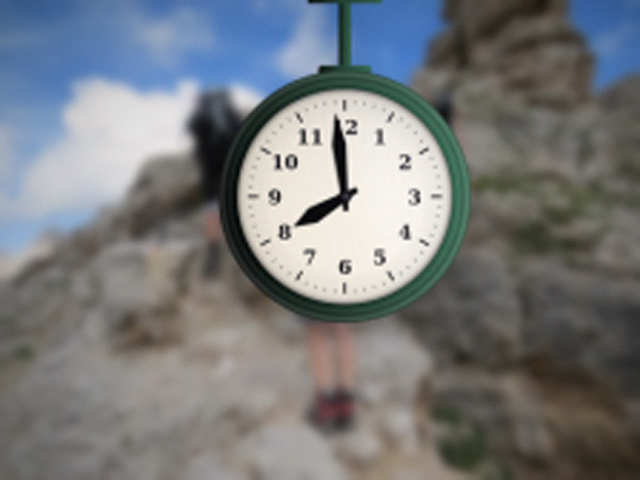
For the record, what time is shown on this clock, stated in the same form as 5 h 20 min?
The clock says 7 h 59 min
